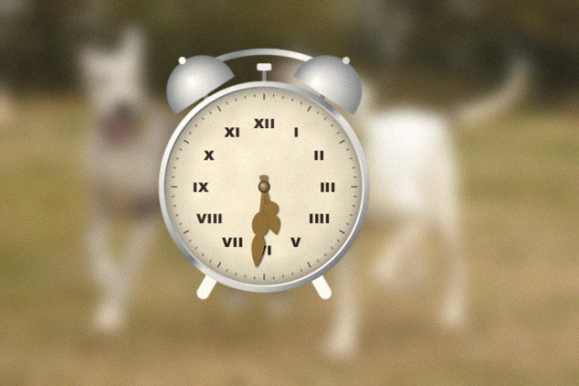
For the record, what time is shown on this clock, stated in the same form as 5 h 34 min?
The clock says 5 h 31 min
